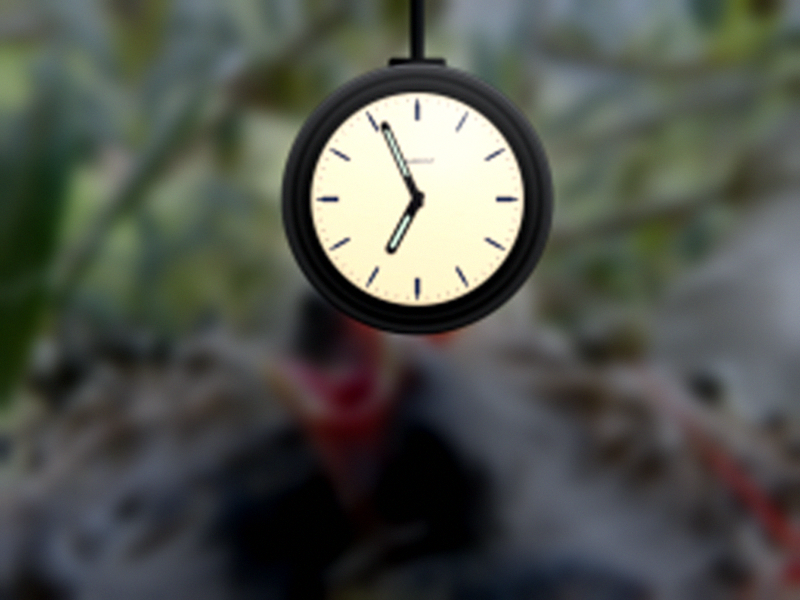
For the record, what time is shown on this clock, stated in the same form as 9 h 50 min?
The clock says 6 h 56 min
